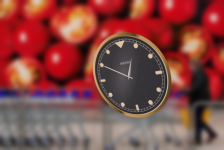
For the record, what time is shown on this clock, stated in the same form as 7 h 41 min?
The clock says 12 h 50 min
